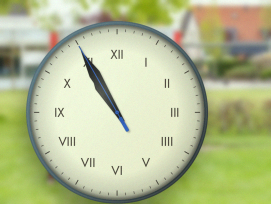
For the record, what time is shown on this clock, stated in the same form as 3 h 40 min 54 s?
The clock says 10 h 54 min 55 s
